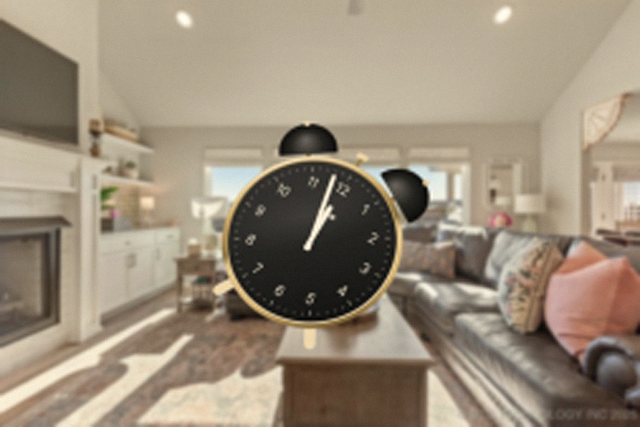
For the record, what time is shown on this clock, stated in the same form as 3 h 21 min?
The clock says 11 h 58 min
